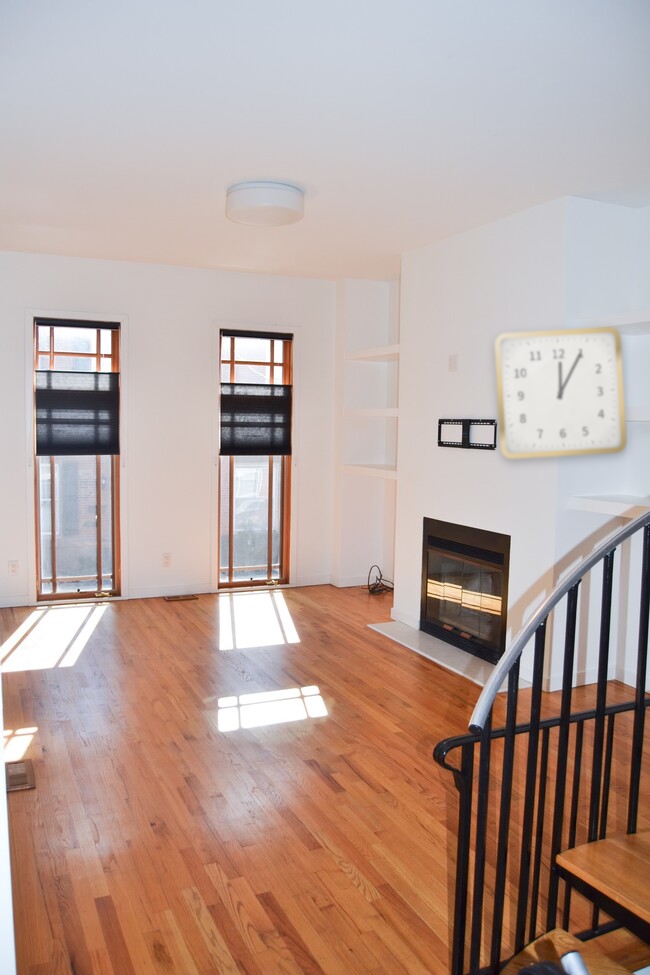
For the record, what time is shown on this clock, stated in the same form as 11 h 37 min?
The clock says 12 h 05 min
